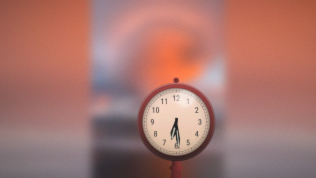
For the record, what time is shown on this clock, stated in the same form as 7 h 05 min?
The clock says 6 h 29 min
